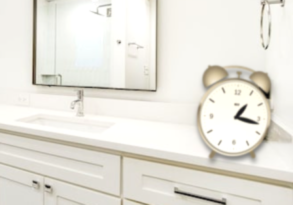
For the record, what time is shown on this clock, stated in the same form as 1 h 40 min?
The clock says 1 h 17 min
